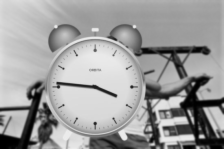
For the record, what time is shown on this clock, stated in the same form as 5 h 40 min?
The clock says 3 h 46 min
